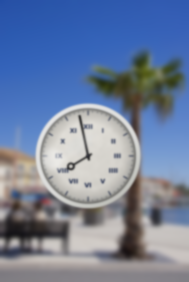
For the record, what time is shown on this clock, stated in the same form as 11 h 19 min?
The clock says 7 h 58 min
